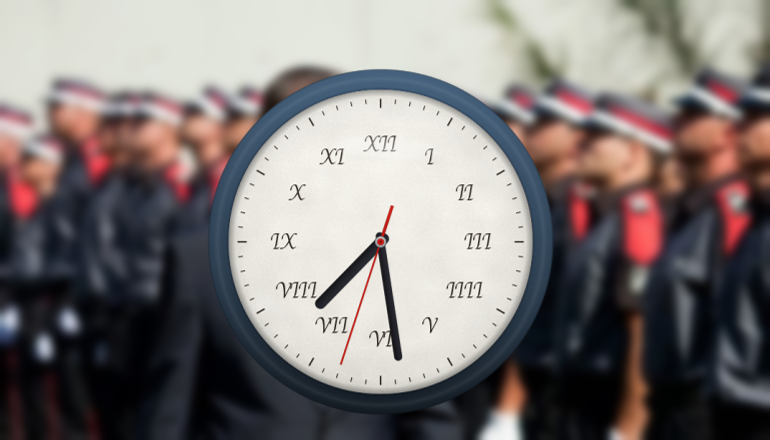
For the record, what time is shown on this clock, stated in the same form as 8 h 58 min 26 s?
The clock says 7 h 28 min 33 s
